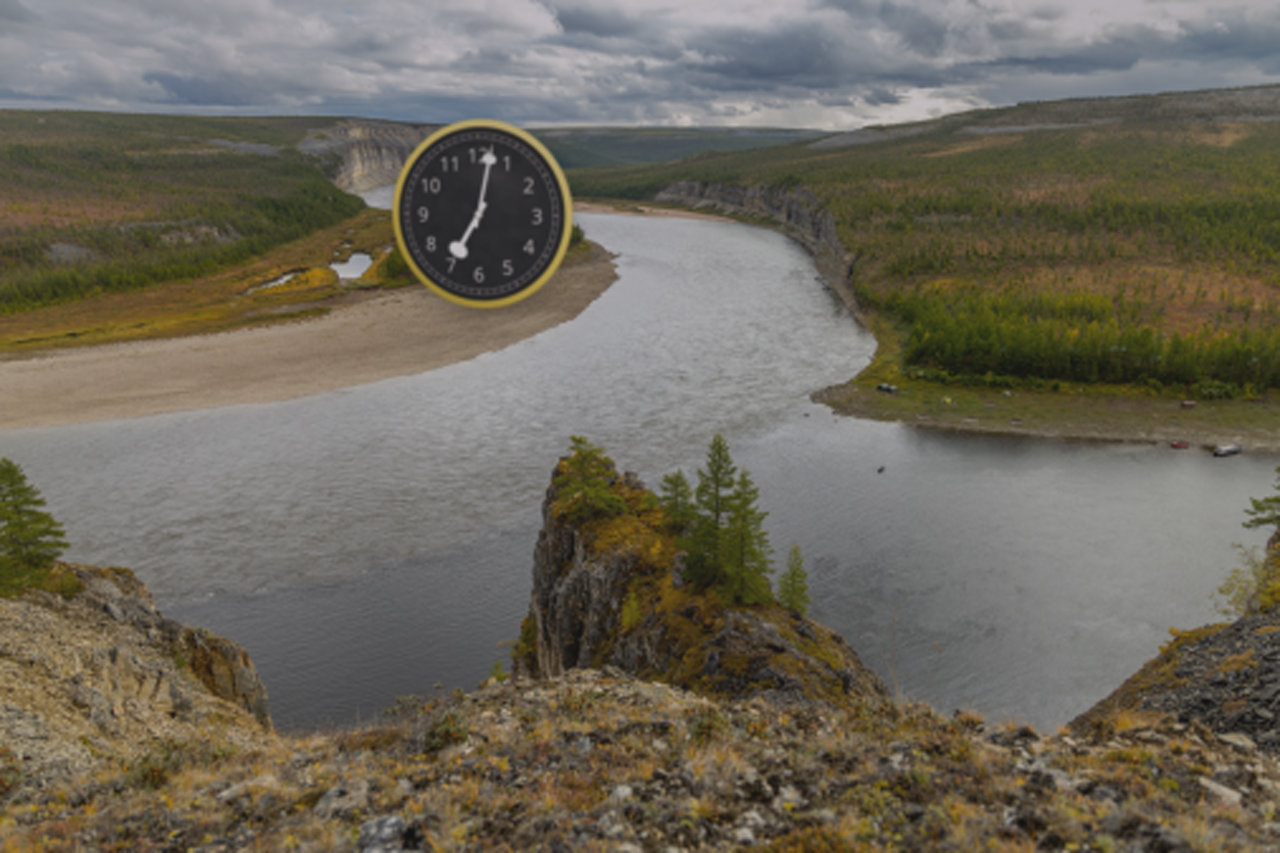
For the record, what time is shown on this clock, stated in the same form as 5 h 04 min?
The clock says 7 h 02 min
